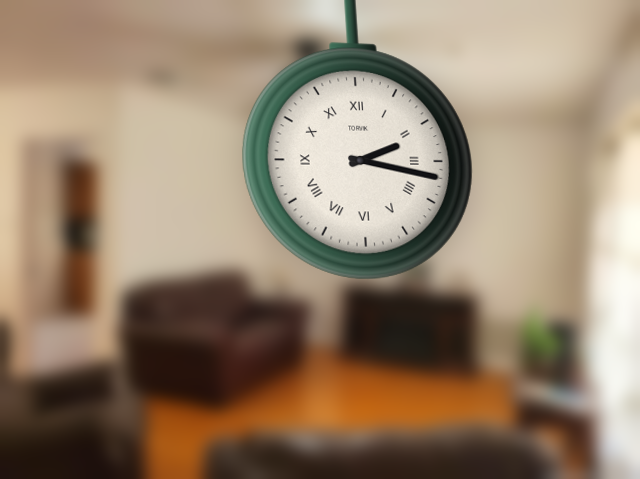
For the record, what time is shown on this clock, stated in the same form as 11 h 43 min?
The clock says 2 h 17 min
